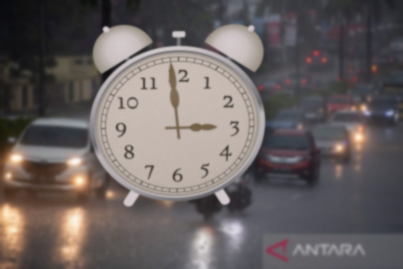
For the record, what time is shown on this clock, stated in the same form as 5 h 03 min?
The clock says 2 h 59 min
